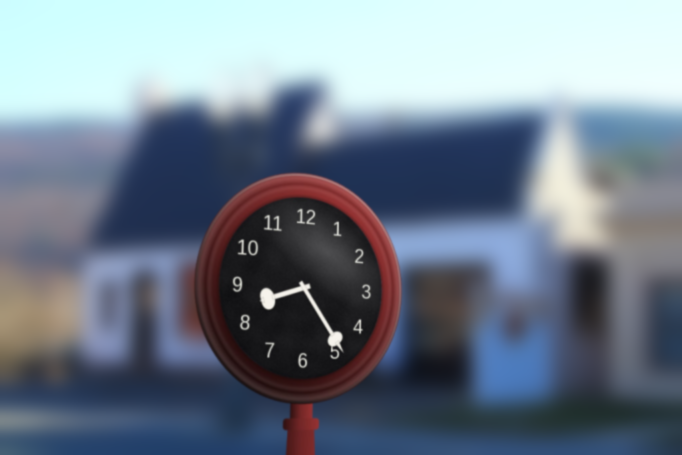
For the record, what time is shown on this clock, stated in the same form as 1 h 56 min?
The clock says 8 h 24 min
